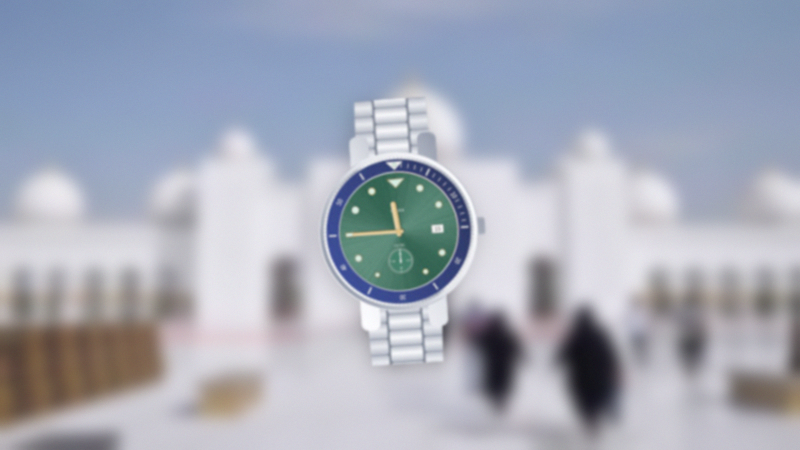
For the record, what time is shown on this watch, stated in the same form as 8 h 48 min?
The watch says 11 h 45 min
